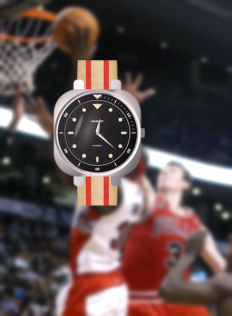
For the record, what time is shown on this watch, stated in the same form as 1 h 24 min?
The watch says 12 h 22 min
